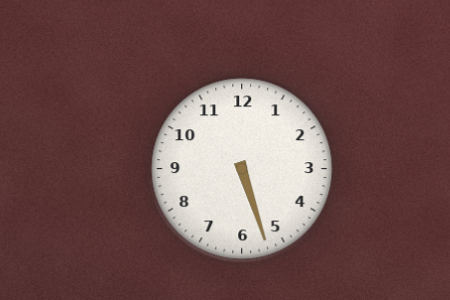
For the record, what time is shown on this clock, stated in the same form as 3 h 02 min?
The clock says 5 h 27 min
